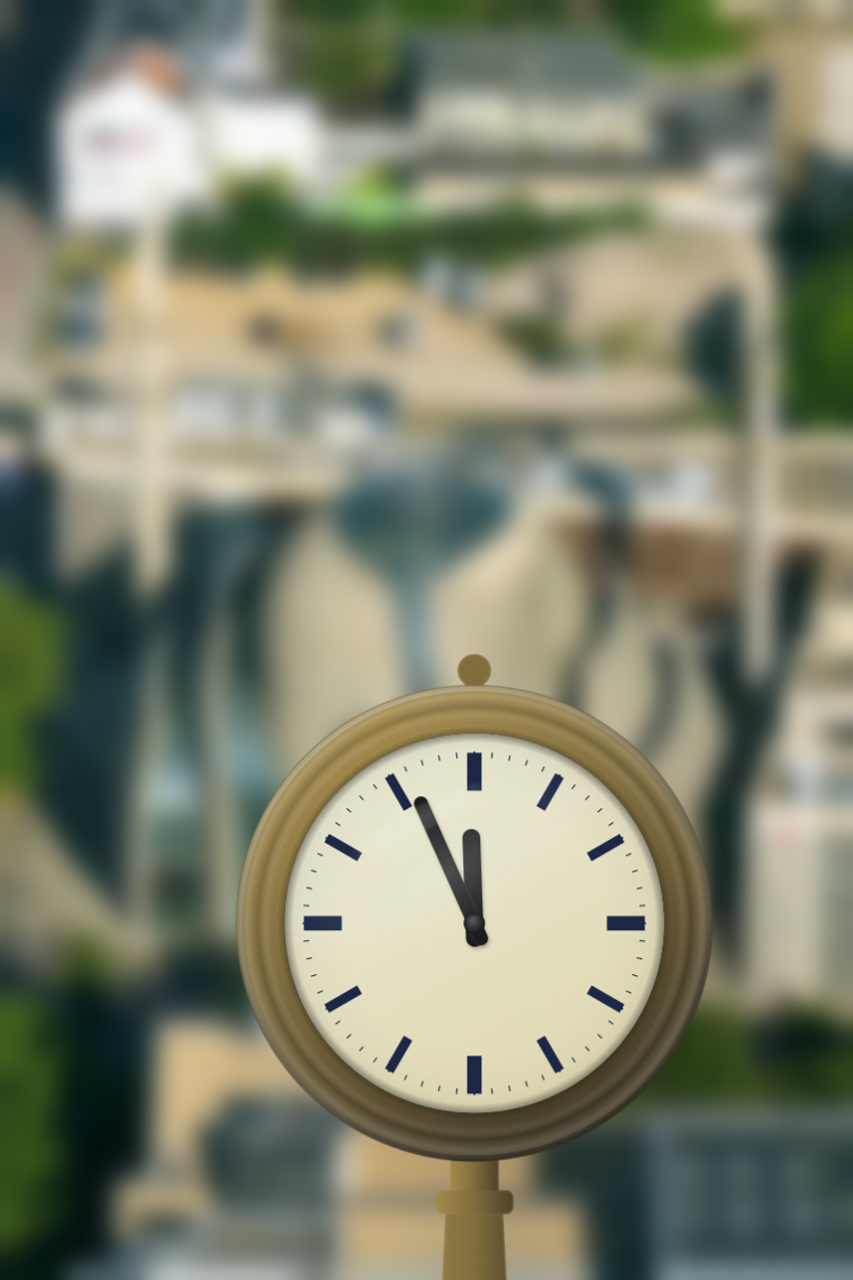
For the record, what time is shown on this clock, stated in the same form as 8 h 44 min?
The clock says 11 h 56 min
